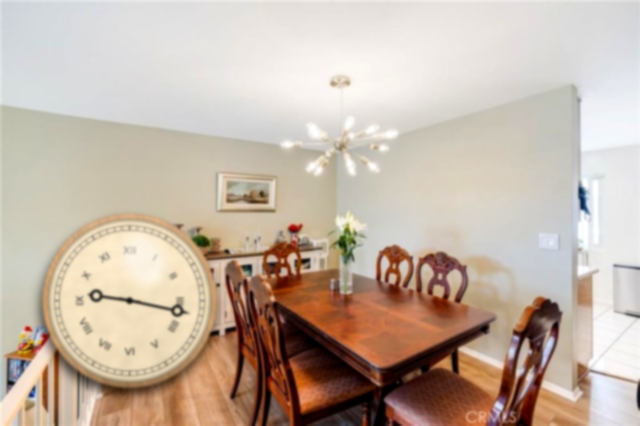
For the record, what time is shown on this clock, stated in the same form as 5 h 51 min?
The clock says 9 h 17 min
